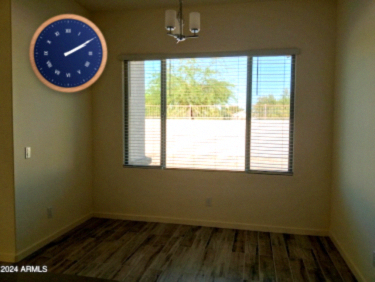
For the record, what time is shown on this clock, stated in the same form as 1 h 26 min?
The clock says 2 h 10 min
